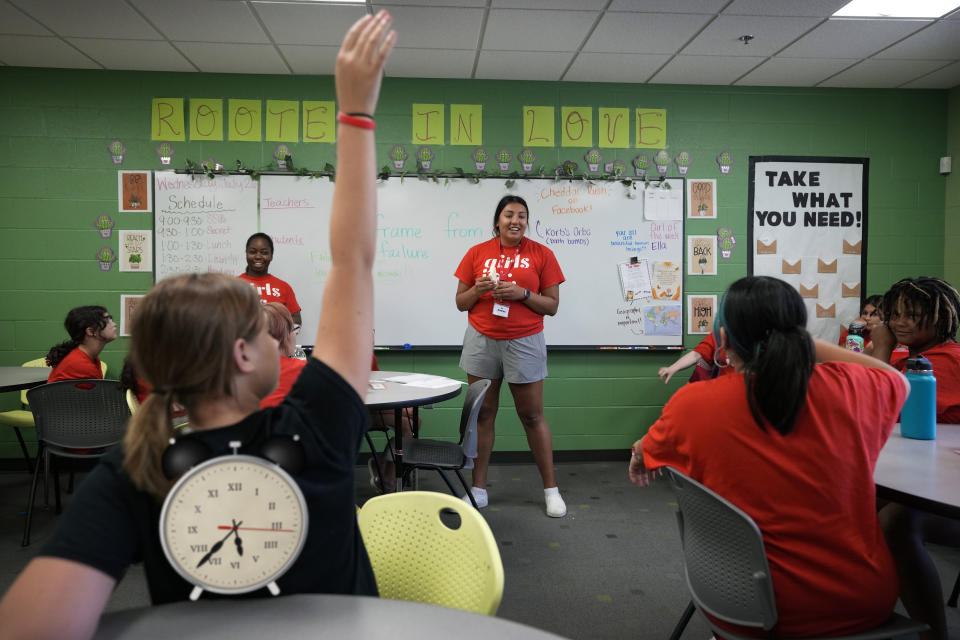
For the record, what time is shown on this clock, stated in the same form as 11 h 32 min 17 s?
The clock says 5 h 37 min 16 s
